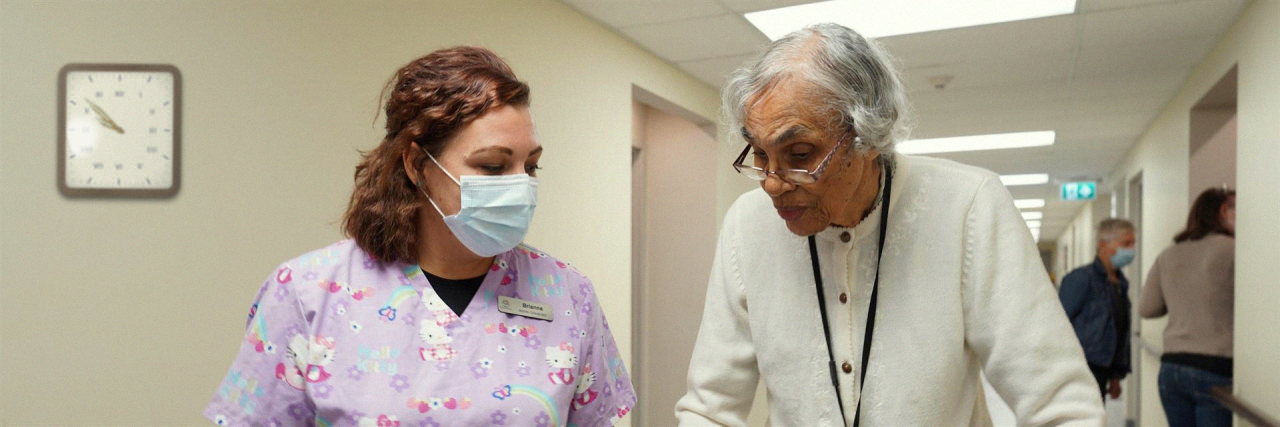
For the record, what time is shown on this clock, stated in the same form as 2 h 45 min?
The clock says 9 h 52 min
